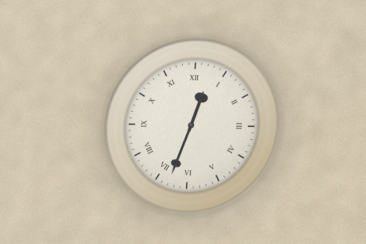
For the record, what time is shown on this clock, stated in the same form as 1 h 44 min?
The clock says 12 h 33 min
